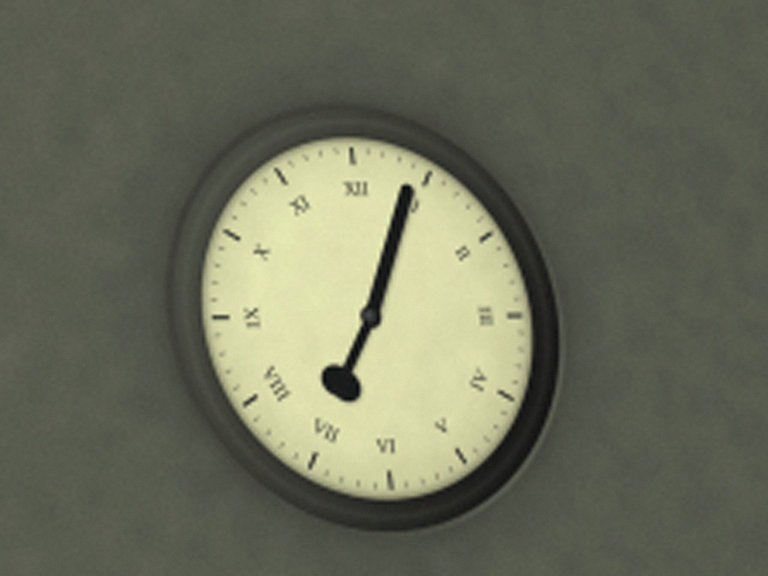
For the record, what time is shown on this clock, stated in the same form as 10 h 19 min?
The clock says 7 h 04 min
